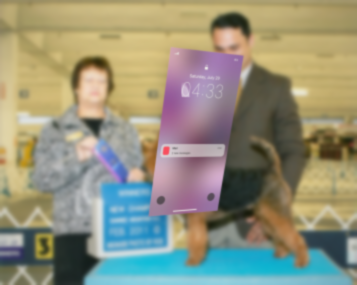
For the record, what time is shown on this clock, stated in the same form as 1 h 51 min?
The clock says 4 h 33 min
